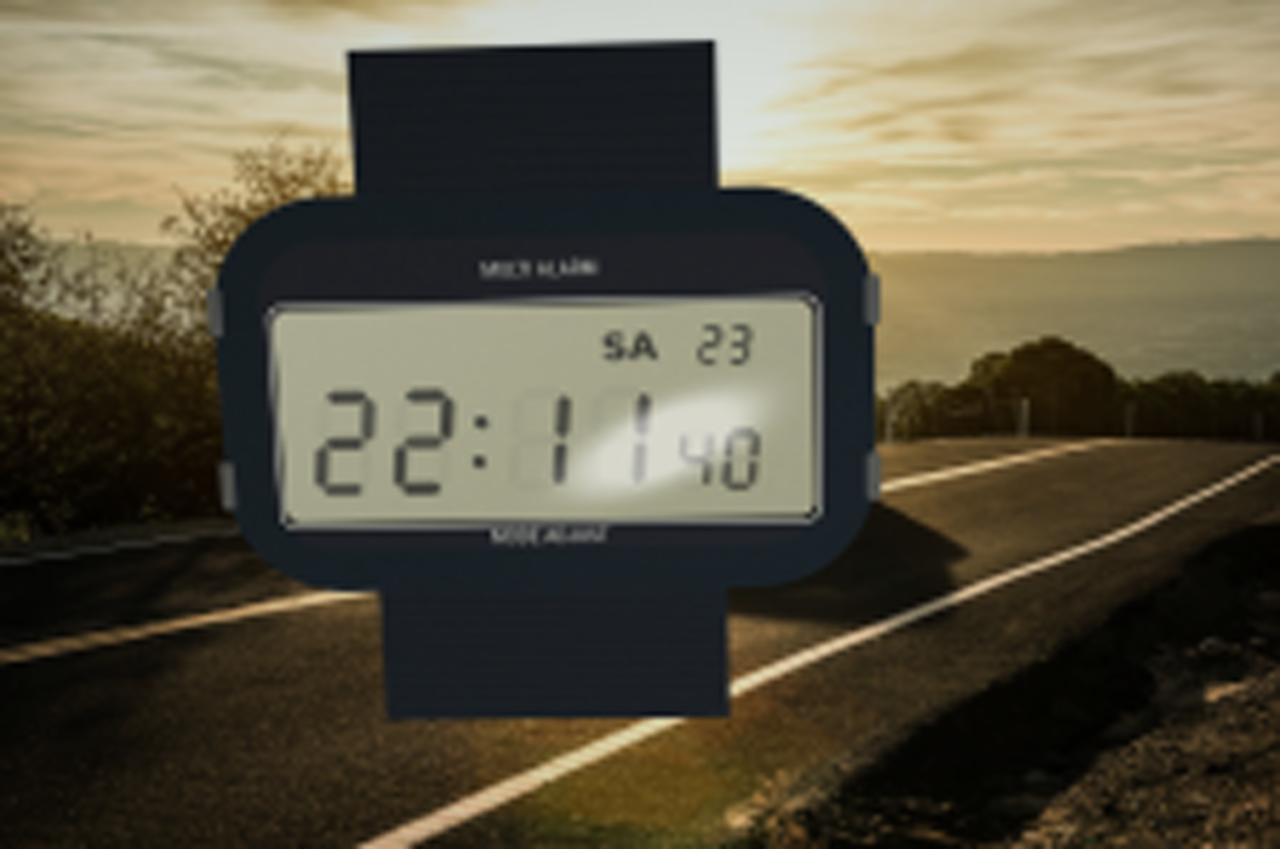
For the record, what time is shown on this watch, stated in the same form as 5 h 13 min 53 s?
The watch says 22 h 11 min 40 s
